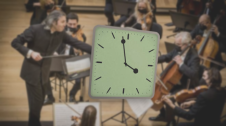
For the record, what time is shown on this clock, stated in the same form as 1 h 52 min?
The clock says 3 h 58 min
